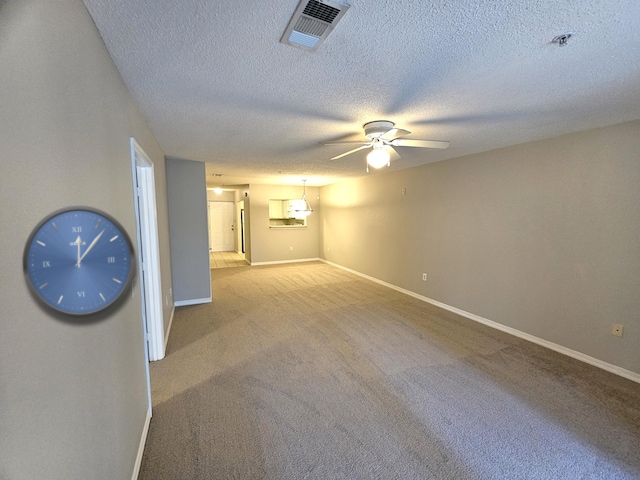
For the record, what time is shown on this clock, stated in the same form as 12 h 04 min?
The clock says 12 h 07 min
